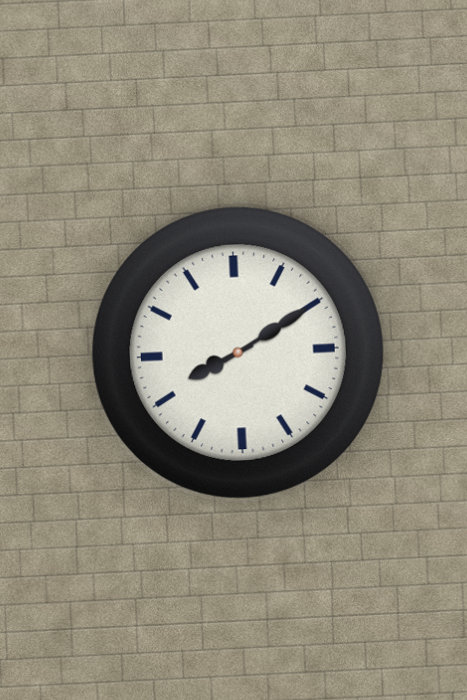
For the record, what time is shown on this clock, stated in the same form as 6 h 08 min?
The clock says 8 h 10 min
